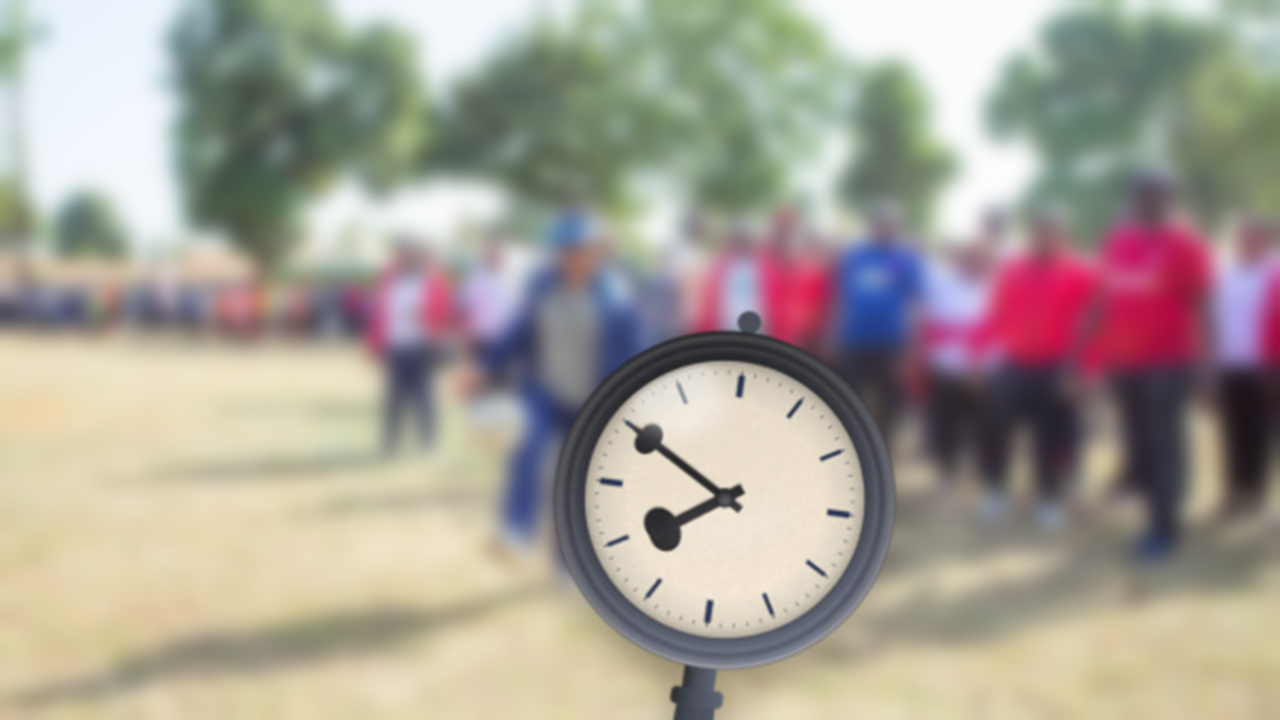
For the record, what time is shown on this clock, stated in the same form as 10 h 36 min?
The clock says 7 h 50 min
